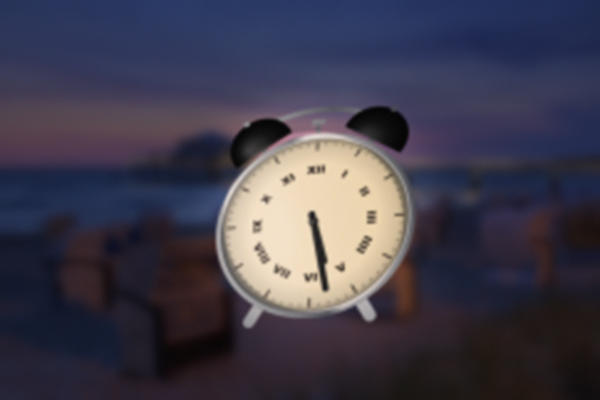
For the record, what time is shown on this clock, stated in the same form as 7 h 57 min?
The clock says 5 h 28 min
